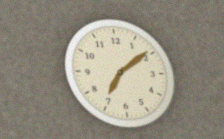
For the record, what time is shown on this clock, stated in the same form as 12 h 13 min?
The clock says 7 h 09 min
